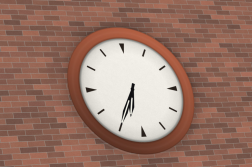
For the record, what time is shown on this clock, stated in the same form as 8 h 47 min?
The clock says 6 h 35 min
